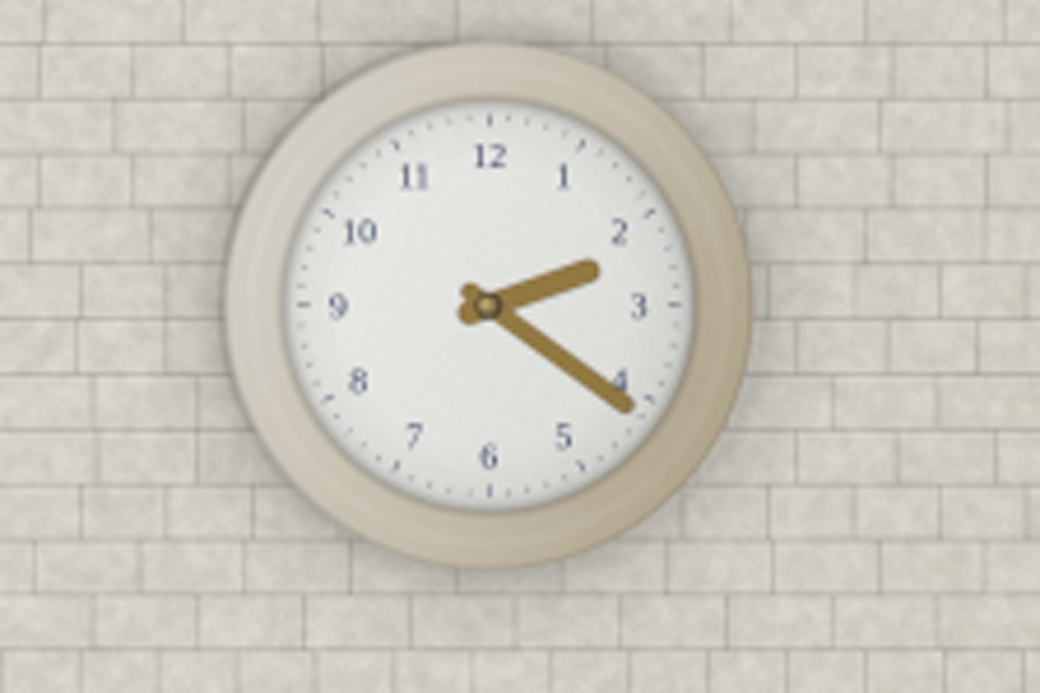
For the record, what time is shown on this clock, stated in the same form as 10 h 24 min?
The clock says 2 h 21 min
